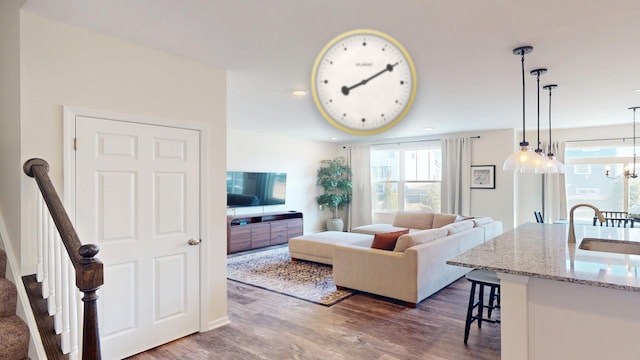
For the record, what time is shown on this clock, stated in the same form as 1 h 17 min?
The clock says 8 h 10 min
